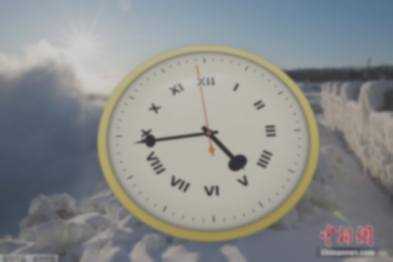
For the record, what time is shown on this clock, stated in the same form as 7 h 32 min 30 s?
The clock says 4 h 43 min 59 s
